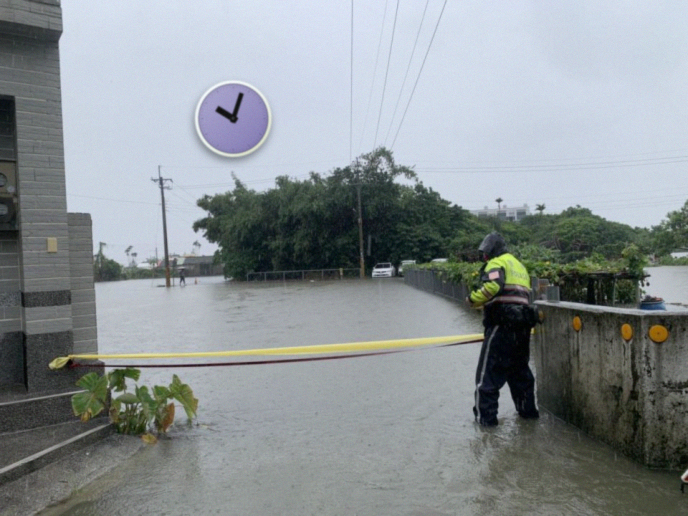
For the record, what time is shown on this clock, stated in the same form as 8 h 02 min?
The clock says 10 h 03 min
